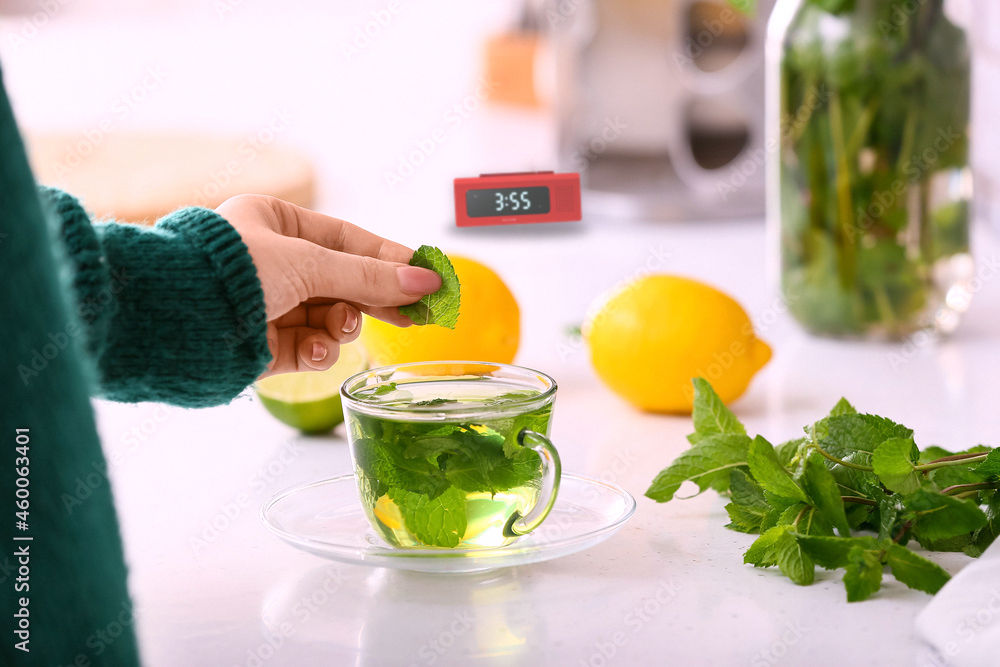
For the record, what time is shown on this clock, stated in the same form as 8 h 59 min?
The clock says 3 h 55 min
